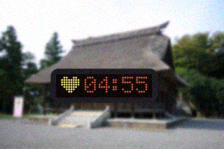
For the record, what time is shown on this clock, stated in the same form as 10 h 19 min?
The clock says 4 h 55 min
